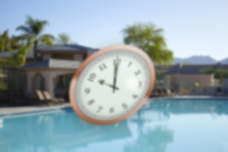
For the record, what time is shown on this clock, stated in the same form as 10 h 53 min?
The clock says 10 h 00 min
